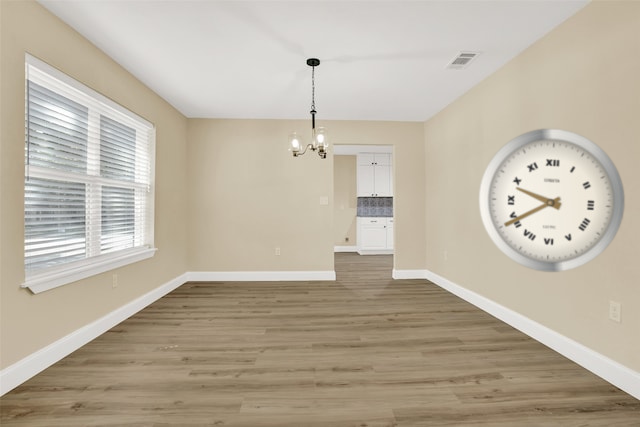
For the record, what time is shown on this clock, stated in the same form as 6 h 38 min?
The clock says 9 h 40 min
